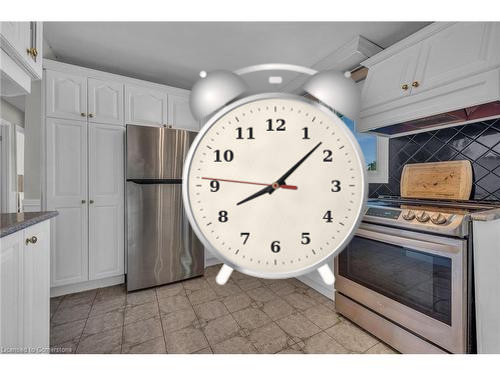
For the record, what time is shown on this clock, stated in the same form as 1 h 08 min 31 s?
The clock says 8 h 07 min 46 s
